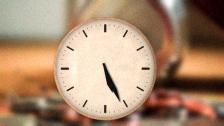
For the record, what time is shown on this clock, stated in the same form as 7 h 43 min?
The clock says 5 h 26 min
